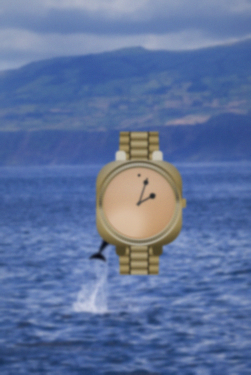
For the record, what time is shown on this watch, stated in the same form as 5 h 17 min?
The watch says 2 h 03 min
